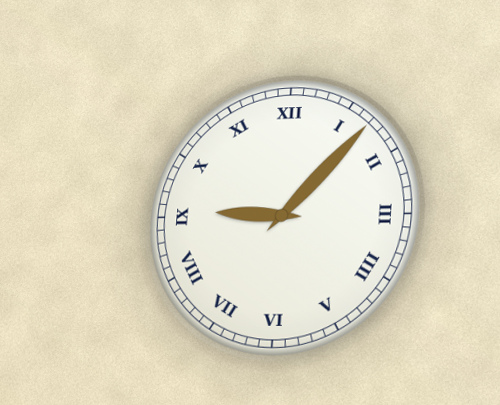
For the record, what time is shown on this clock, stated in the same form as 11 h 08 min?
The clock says 9 h 07 min
